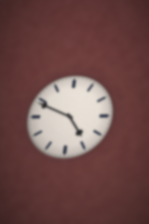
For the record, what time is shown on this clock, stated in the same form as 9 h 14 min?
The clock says 4 h 49 min
